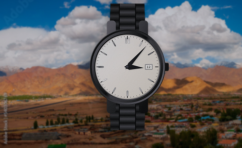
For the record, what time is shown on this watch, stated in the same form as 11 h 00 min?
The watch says 3 h 07 min
